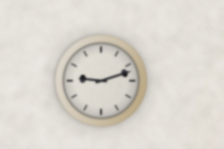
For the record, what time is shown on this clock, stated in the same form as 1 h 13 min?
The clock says 9 h 12 min
